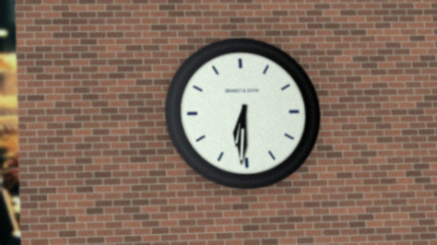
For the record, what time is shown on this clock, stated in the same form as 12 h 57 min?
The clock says 6 h 31 min
